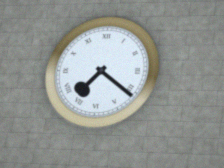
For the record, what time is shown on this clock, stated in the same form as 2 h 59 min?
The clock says 7 h 21 min
